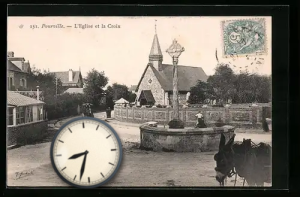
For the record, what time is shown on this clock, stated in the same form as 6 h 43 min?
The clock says 8 h 33 min
